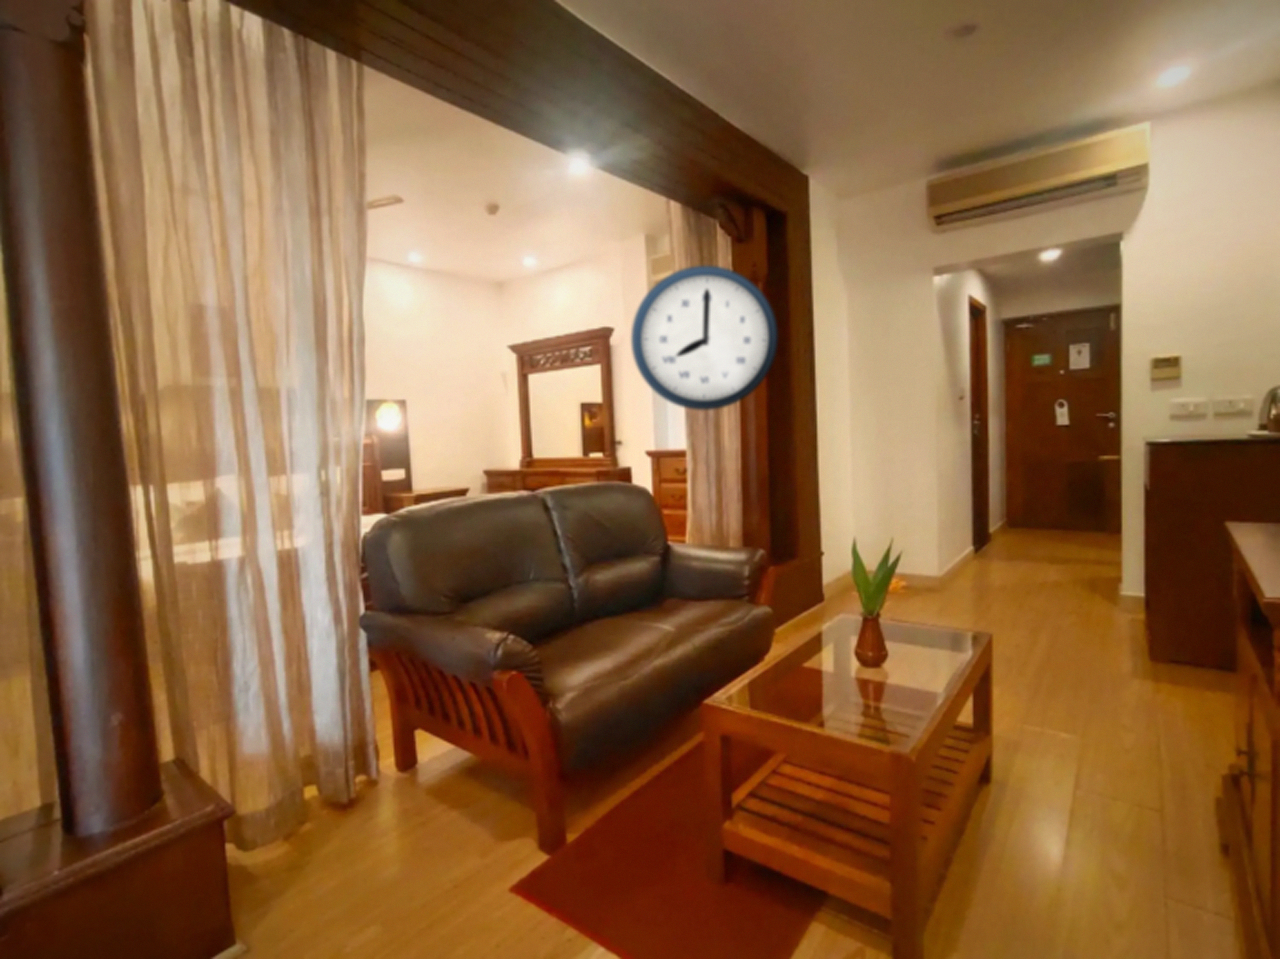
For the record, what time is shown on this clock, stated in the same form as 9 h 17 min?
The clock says 8 h 00 min
